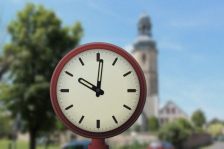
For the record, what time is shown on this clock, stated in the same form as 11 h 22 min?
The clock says 10 h 01 min
